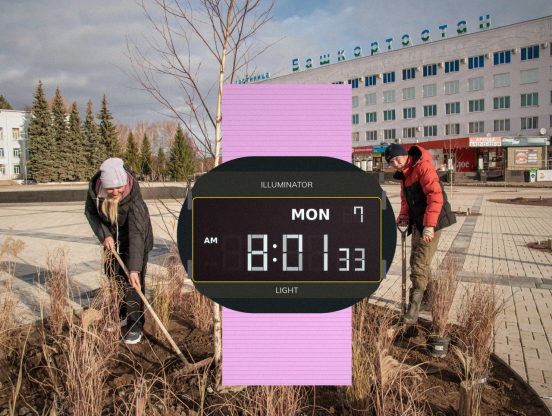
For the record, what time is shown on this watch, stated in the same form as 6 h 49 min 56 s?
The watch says 8 h 01 min 33 s
